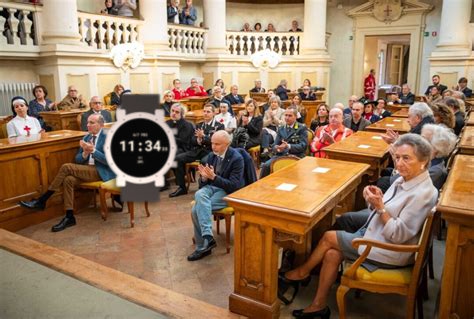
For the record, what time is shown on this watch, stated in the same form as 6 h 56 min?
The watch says 11 h 34 min
